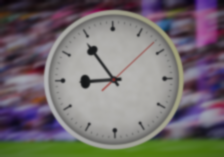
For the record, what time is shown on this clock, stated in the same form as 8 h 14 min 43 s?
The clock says 8 h 54 min 08 s
